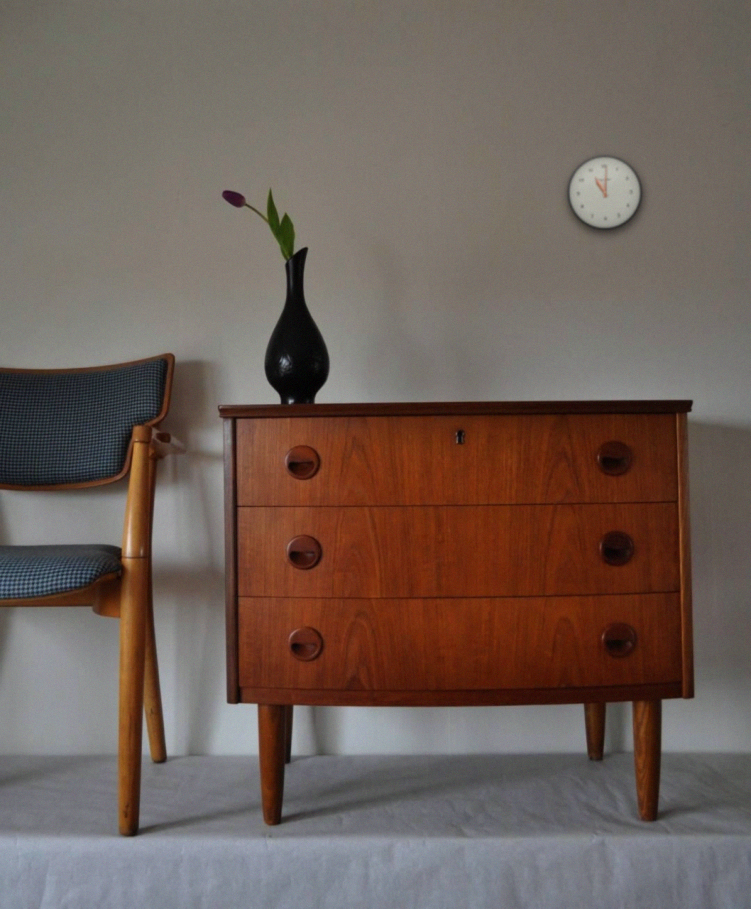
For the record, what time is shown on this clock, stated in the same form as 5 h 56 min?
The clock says 11 h 01 min
